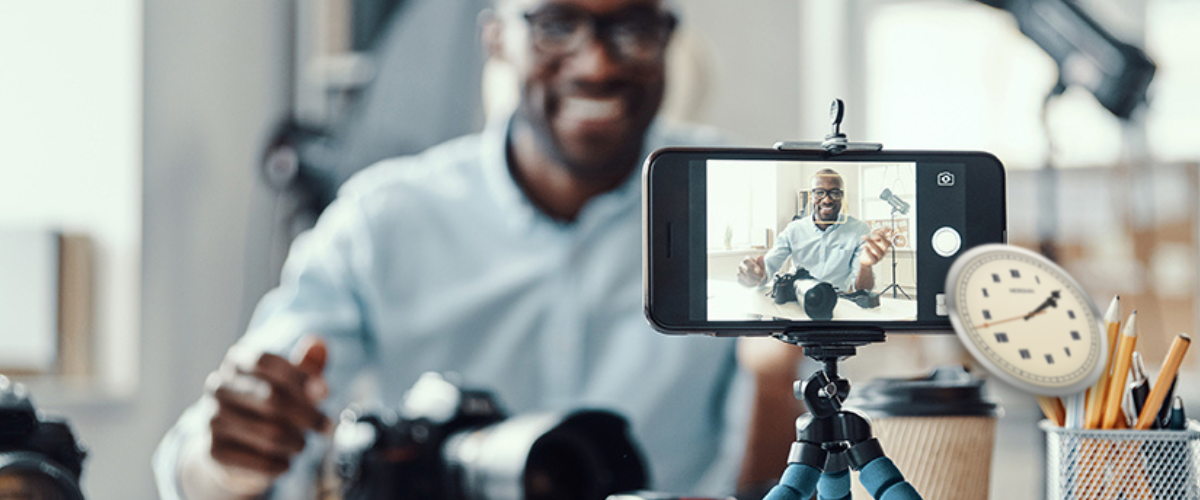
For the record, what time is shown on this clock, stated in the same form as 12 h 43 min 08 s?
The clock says 2 h 09 min 43 s
